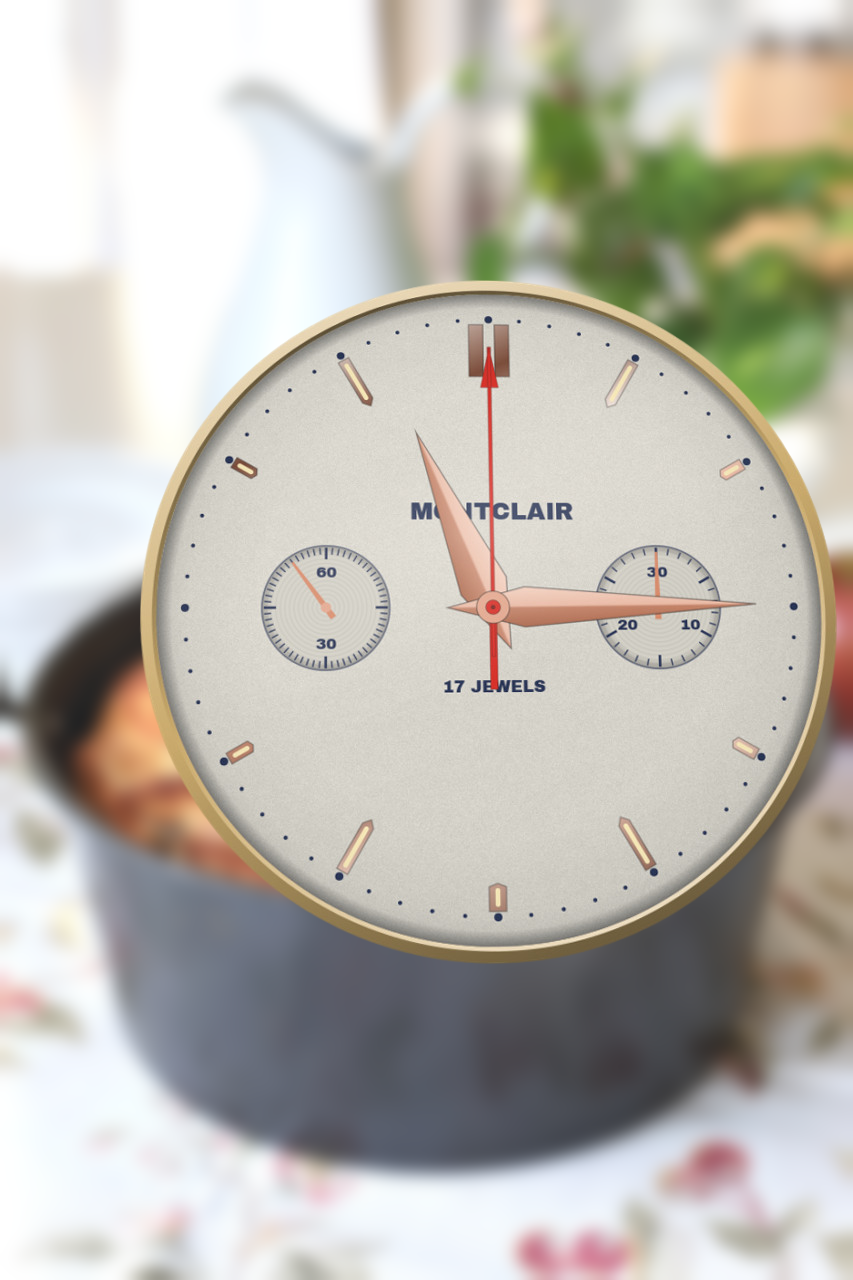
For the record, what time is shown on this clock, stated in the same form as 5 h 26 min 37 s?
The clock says 11 h 14 min 54 s
